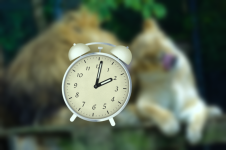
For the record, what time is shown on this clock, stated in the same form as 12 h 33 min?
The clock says 2 h 01 min
